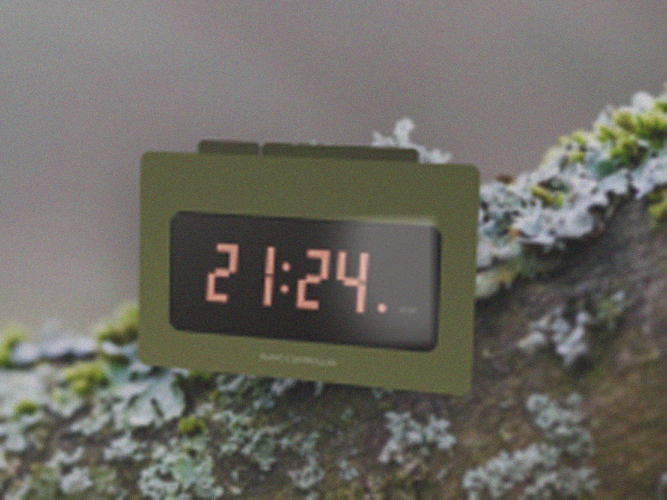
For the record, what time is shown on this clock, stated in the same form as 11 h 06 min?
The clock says 21 h 24 min
